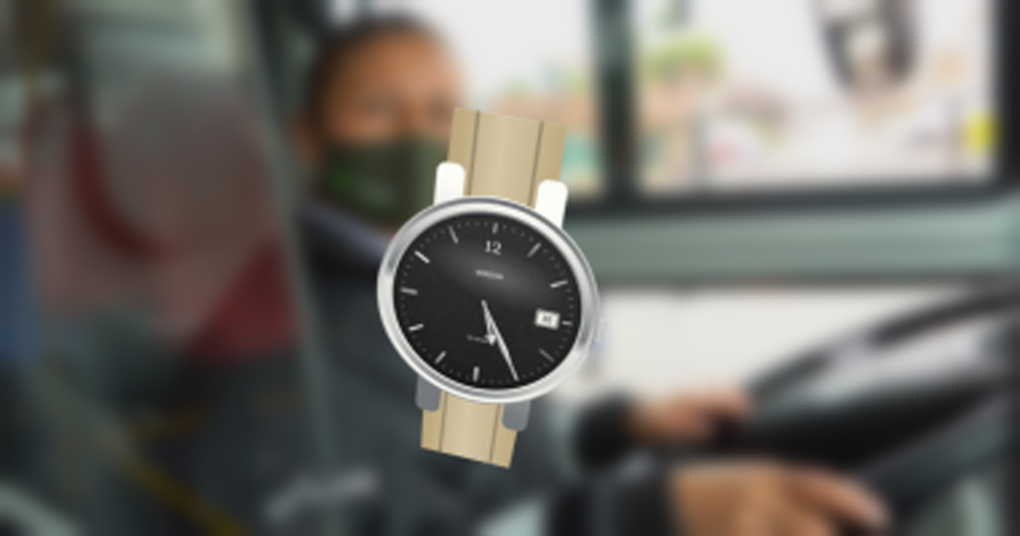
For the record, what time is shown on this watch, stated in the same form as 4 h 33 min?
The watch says 5 h 25 min
